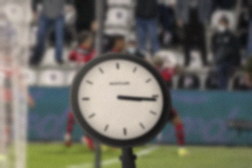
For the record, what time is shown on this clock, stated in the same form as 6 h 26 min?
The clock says 3 h 16 min
